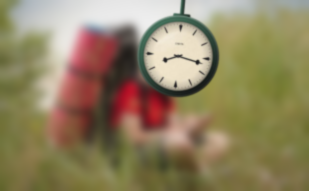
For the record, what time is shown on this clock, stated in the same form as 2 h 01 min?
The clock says 8 h 17 min
